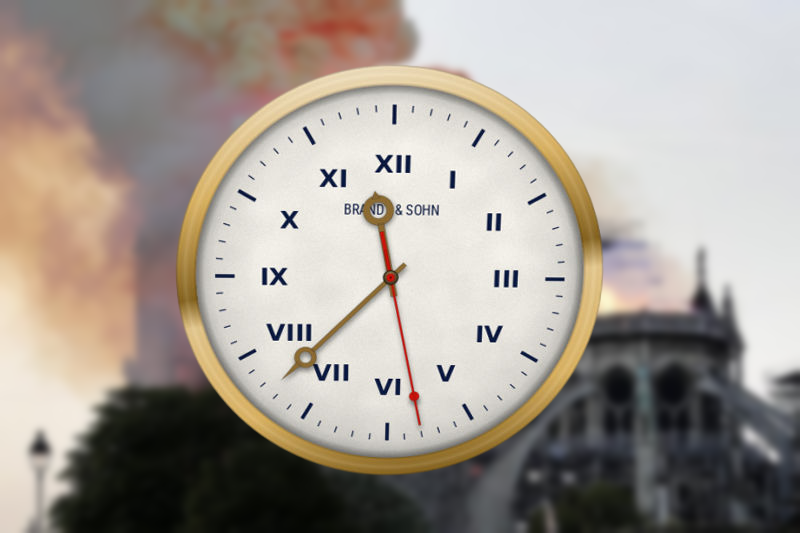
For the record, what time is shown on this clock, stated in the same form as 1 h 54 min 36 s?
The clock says 11 h 37 min 28 s
